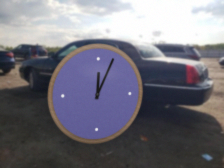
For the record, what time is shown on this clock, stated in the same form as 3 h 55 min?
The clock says 12 h 04 min
